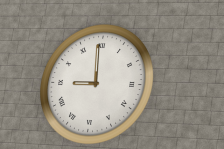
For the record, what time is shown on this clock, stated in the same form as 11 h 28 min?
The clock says 8 h 59 min
